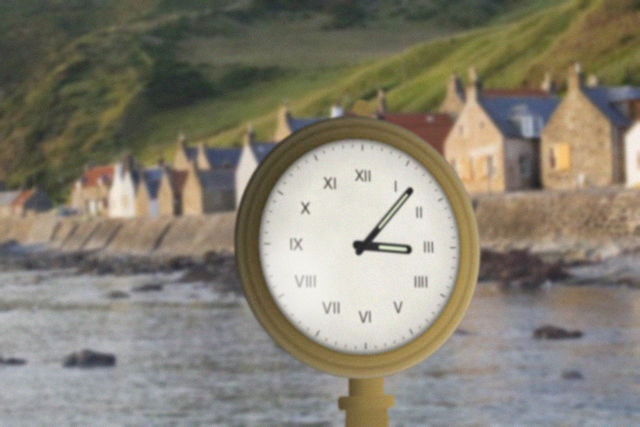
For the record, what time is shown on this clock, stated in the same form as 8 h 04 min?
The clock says 3 h 07 min
